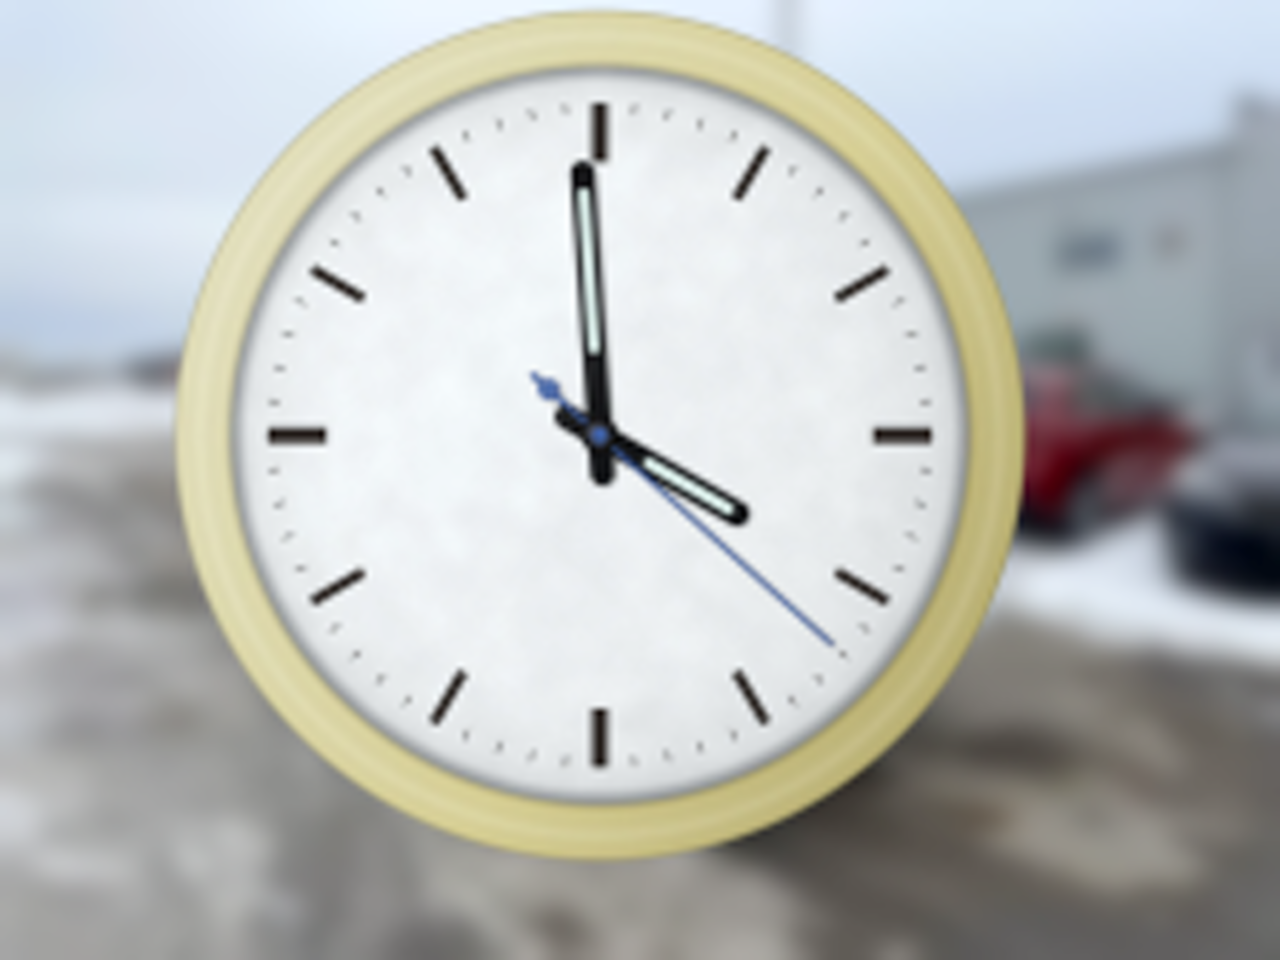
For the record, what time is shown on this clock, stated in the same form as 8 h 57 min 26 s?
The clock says 3 h 59 min 22 s
